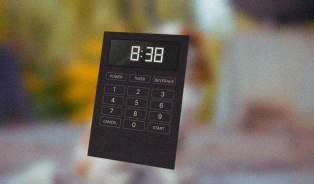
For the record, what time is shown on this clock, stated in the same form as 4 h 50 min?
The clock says 8 h 38 min
